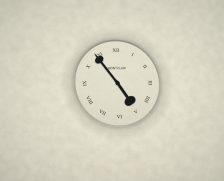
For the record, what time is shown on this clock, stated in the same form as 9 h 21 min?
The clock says 4 h 54 min
